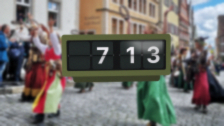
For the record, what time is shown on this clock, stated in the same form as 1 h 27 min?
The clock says 7 h 13 min
